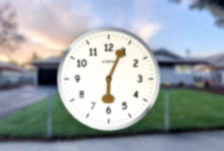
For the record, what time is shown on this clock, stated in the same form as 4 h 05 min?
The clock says 6 h 04 min
